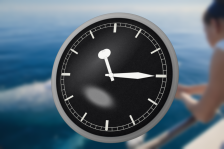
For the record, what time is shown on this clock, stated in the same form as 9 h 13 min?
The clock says 11 h 15 min
